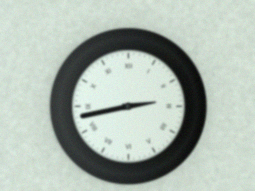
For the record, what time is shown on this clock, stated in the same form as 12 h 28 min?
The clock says 2 h 43 min
